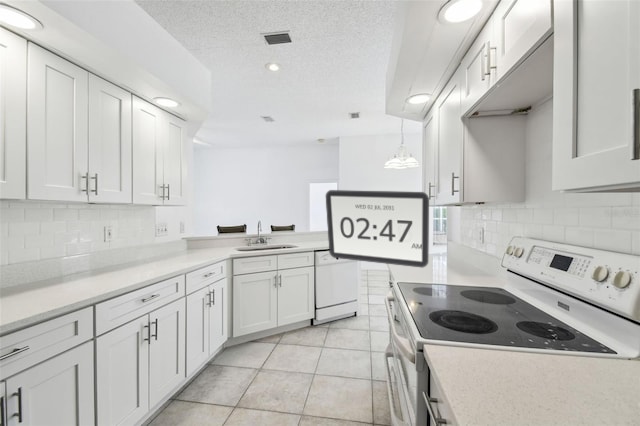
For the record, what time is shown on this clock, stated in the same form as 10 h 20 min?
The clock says 2 h 47 min
